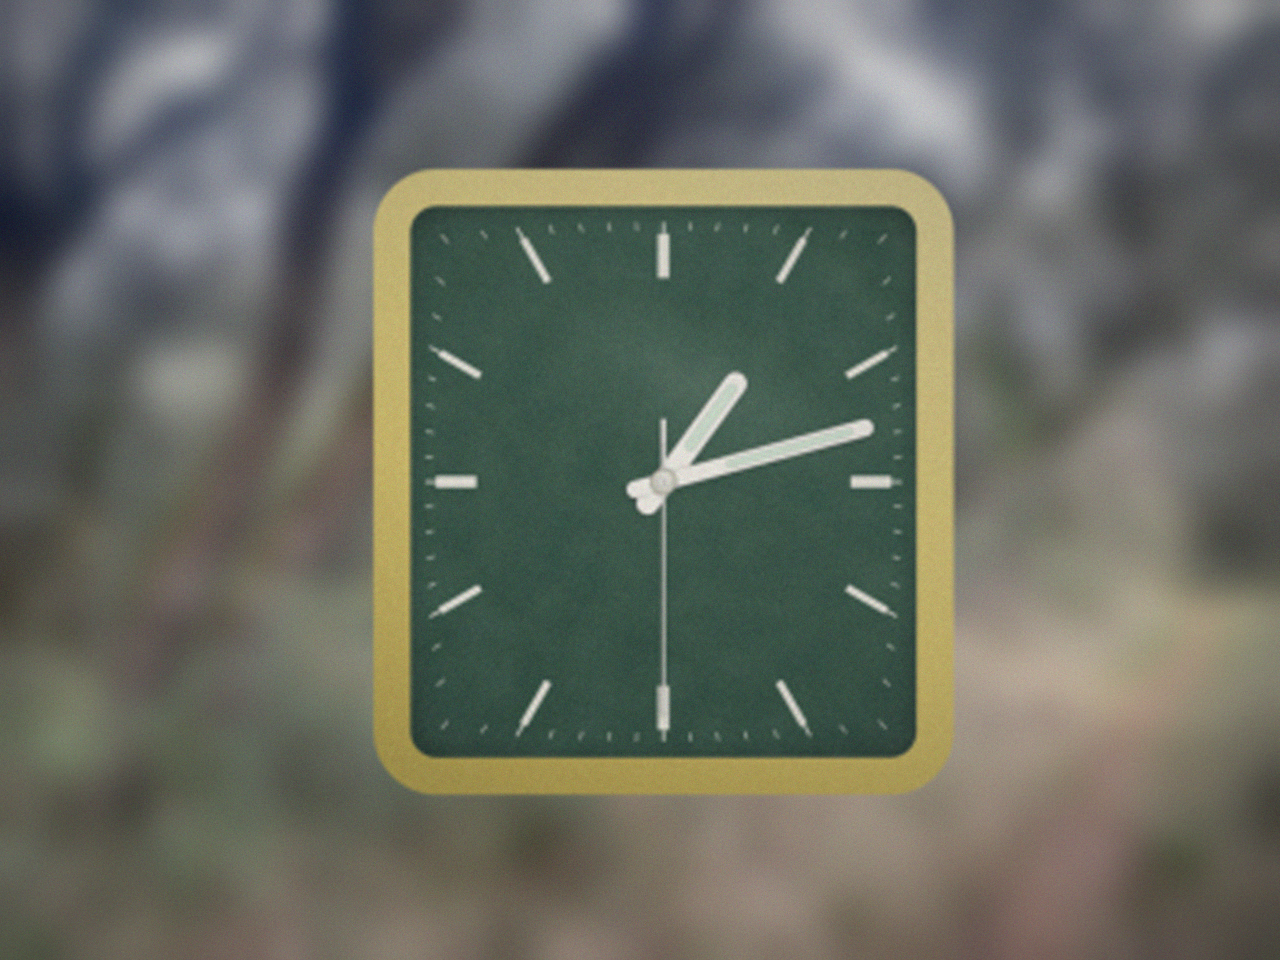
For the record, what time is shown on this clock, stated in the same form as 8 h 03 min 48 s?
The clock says 1 h 12 min 30 s
